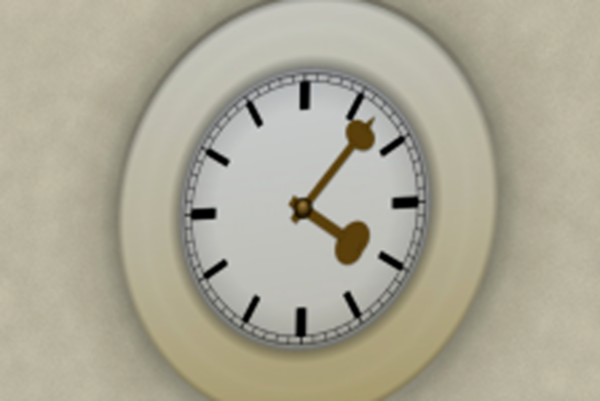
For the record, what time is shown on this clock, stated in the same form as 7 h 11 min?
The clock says 4 h 07 min
